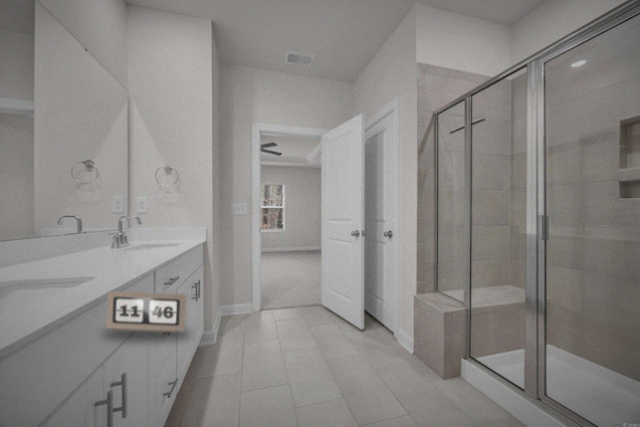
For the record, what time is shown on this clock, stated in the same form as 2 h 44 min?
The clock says 11 h 46 min
